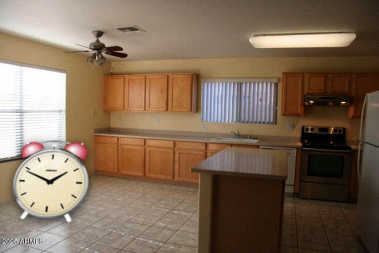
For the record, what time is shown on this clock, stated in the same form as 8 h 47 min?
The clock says 1 h 49 min
